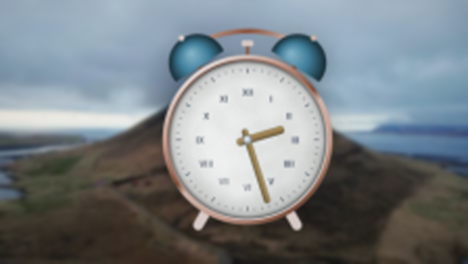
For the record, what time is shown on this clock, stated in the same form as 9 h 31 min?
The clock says 2 h 27 min
